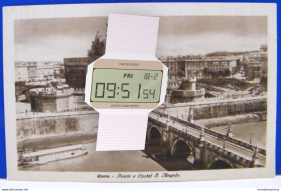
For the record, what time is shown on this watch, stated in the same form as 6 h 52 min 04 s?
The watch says 9 h 51 min 54 s
